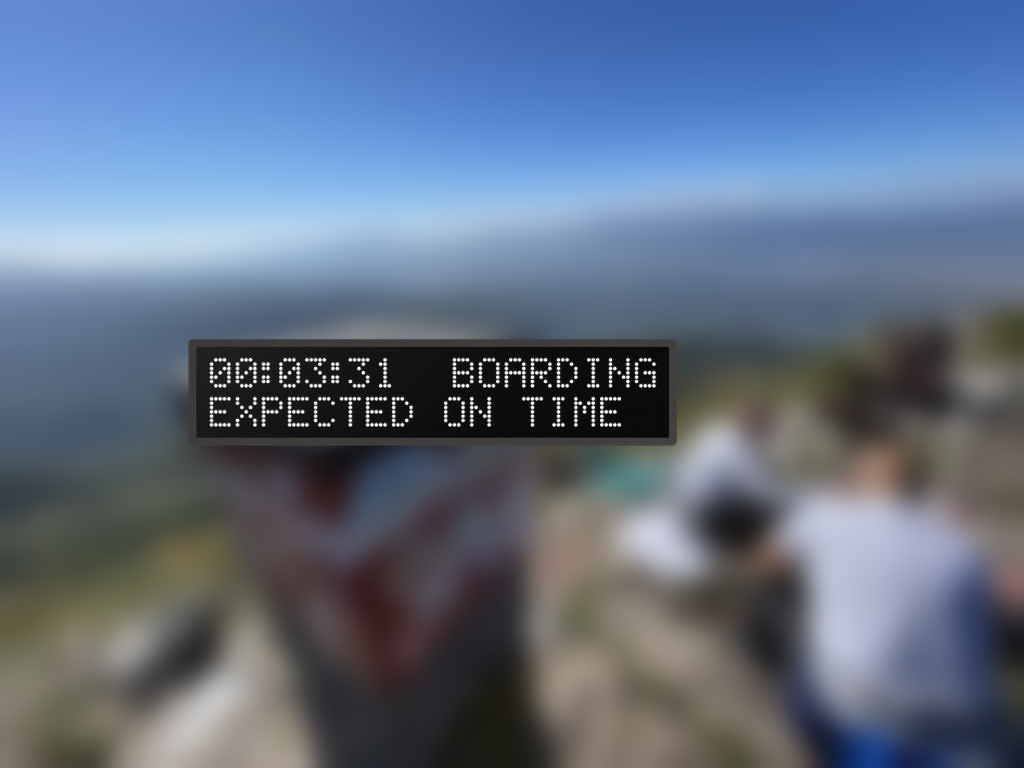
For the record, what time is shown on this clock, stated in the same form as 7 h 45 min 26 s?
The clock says 0 h 03 min 31 s
